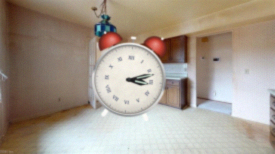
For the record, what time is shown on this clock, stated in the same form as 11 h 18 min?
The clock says 3 h 12 min
